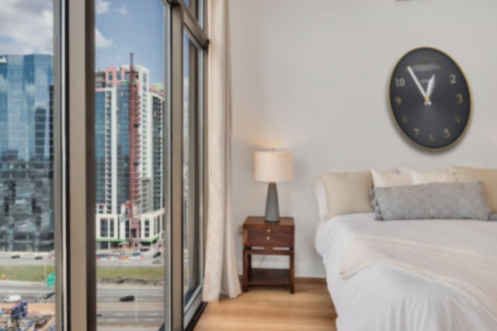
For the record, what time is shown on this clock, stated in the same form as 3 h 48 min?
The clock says 12 h 55 min
